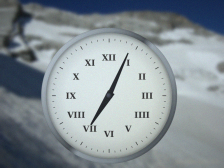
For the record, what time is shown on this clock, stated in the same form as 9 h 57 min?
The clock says 7 h 04 min
